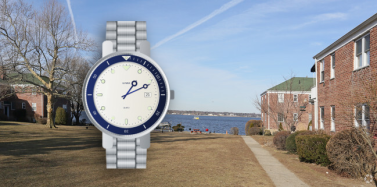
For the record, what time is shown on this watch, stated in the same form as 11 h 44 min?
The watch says 1 h 11 min
